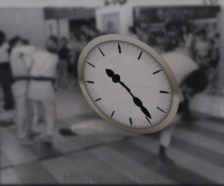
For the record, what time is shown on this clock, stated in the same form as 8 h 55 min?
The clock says 10 h 24 min
